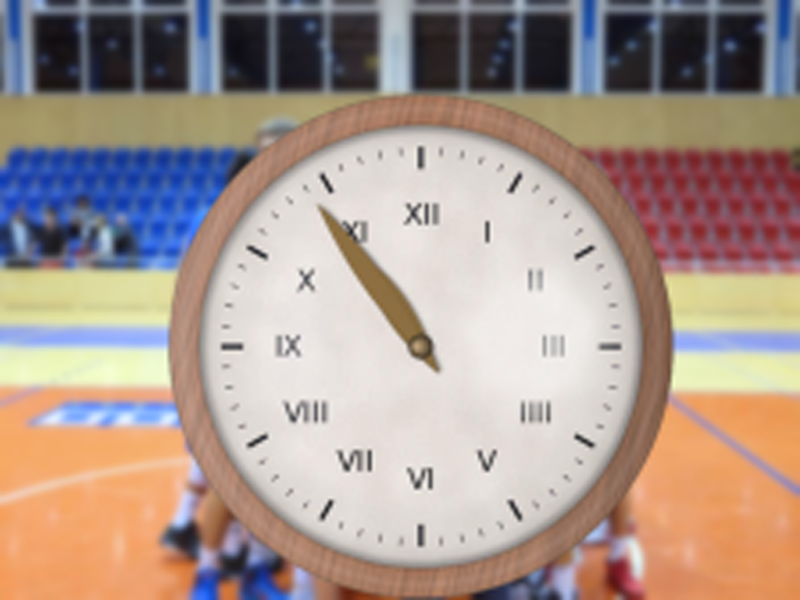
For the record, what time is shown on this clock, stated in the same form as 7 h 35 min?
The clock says 10 h 54 min
